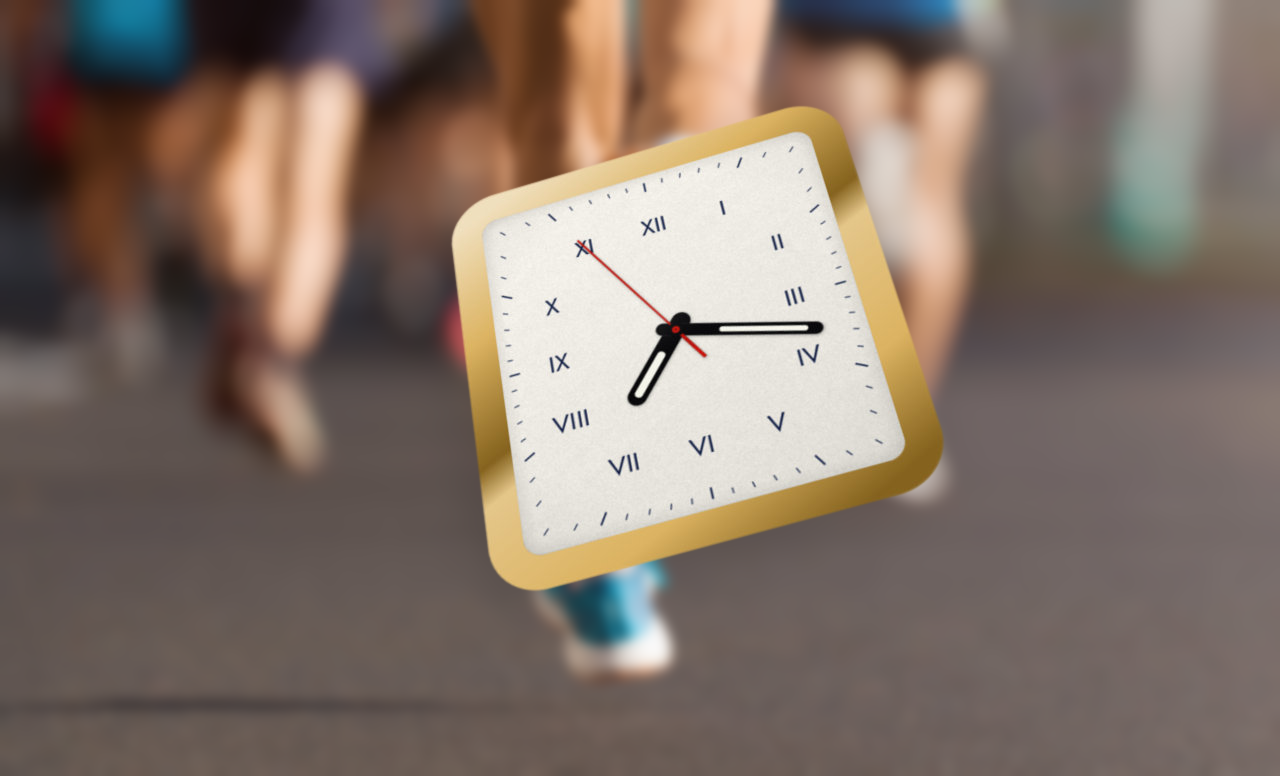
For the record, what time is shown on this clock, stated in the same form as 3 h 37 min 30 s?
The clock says 7 h 17 min 55 s
